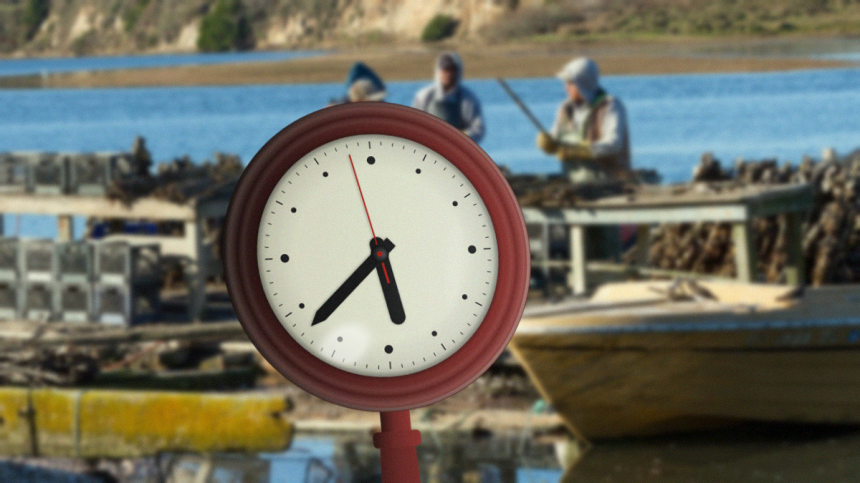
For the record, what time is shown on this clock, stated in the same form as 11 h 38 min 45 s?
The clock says 5 h 37 min 58 s
